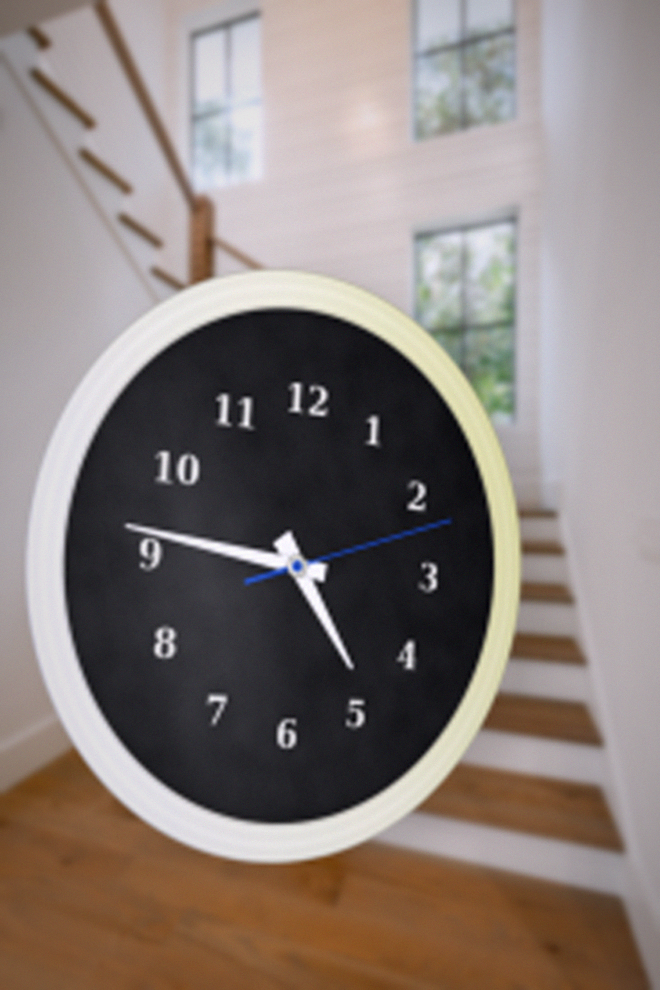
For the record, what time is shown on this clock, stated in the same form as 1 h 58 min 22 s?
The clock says 4 h 46 min 12 s
